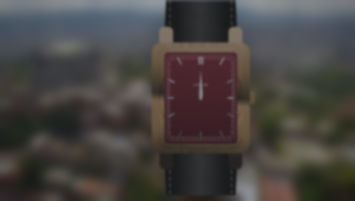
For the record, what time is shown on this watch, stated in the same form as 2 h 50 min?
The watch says 12 h 00 min
